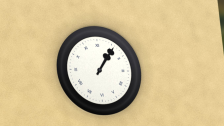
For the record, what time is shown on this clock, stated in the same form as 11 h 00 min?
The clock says 1 h 06 min
